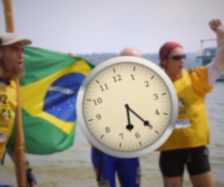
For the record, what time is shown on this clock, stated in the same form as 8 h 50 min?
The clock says 6 h 25 min
